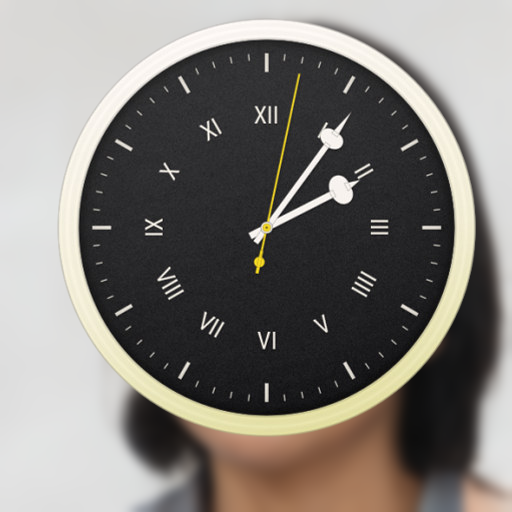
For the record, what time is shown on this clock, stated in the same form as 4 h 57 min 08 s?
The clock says 2 h 06 min 02 s
